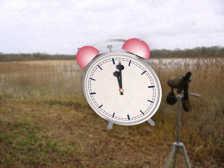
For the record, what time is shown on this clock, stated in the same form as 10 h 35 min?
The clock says 12 h 02 min
